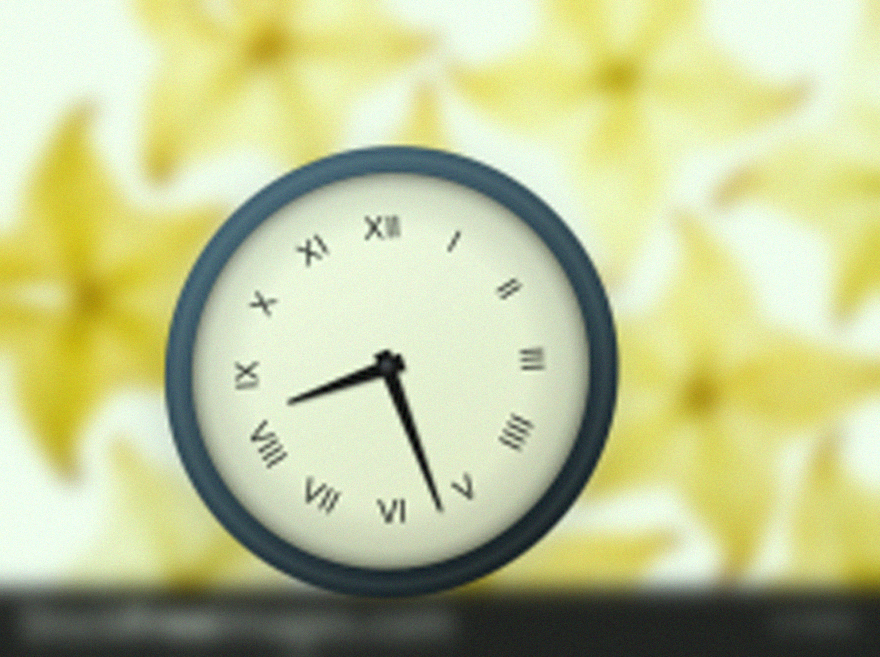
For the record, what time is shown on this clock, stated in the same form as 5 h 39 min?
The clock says 8 h 27 min
